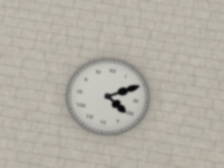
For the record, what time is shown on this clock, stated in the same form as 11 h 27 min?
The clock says 4 h 10 min
